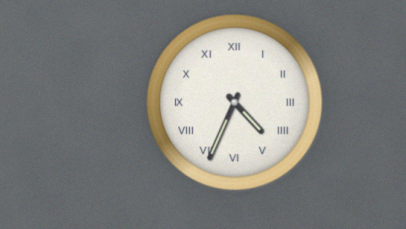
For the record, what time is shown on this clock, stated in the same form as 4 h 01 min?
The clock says 4 h 34 min
